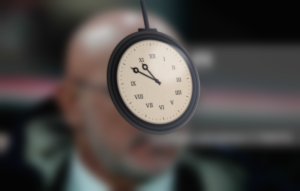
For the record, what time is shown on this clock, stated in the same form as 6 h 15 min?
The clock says 10 h 50 min
